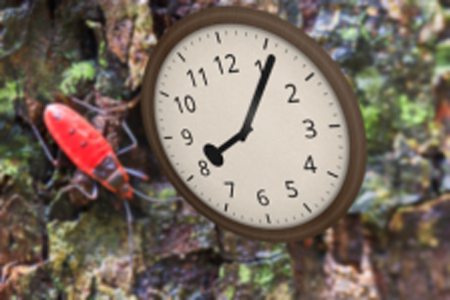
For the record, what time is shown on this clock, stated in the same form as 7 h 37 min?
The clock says 8 h 06 min
